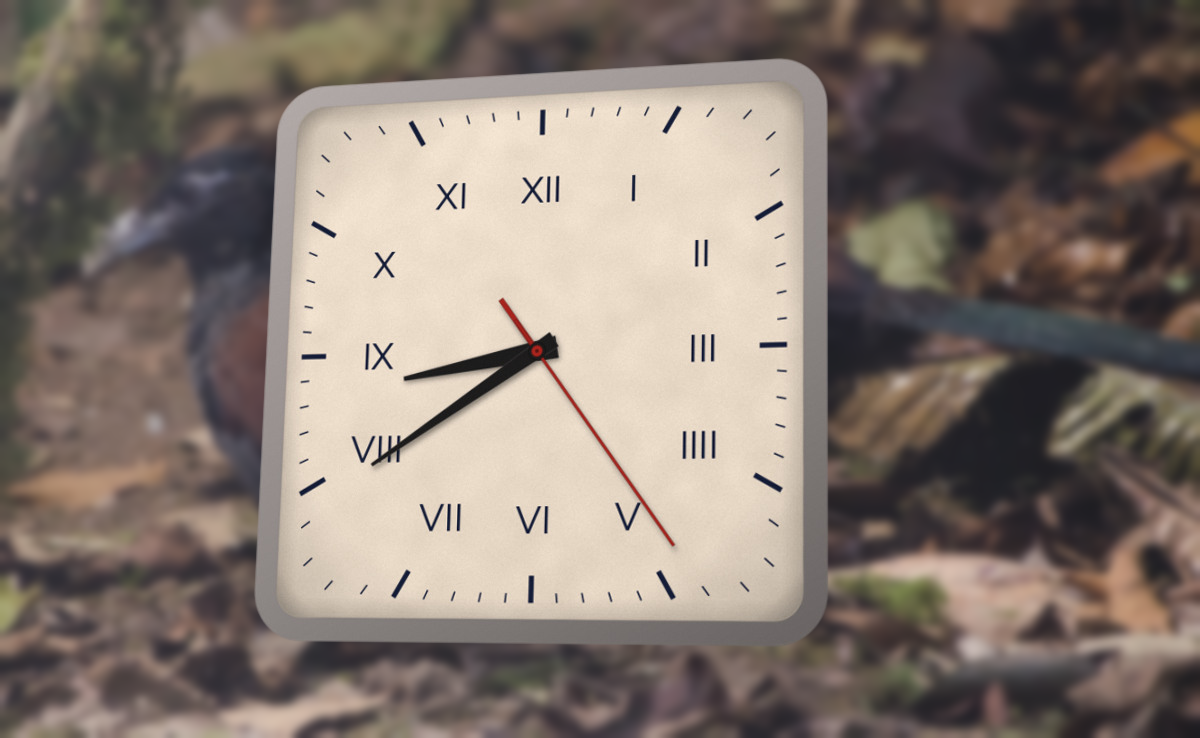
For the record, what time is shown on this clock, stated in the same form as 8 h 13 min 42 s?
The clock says 8 h 39 min 24 s
